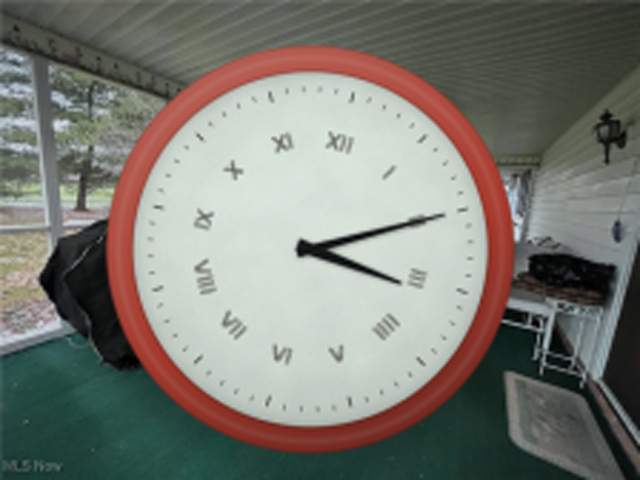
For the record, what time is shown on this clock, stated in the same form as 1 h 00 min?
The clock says 3 h 10 min
